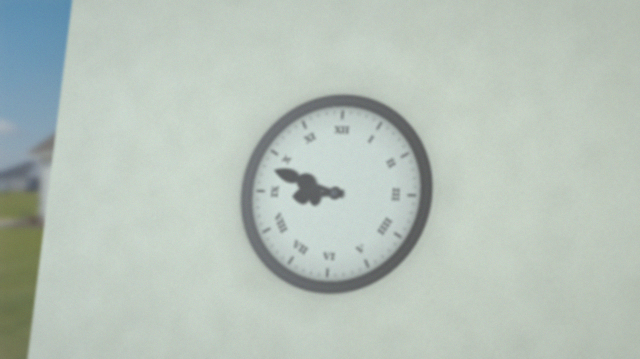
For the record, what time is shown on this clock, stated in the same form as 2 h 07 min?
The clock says 8 h 48 min
